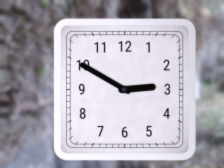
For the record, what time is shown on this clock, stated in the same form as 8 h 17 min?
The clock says 2 h 50 min
